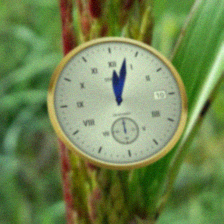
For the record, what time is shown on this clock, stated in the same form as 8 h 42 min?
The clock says 12 h 03 min
